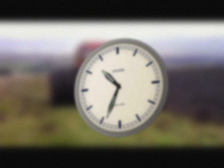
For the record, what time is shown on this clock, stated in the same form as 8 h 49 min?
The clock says 10 h 34 min
